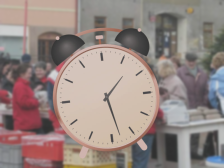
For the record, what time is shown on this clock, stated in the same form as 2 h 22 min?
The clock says 1 h 28 min
